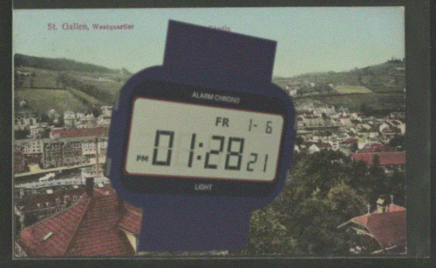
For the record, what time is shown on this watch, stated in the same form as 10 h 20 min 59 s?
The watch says 1 h 28 min 21 s
